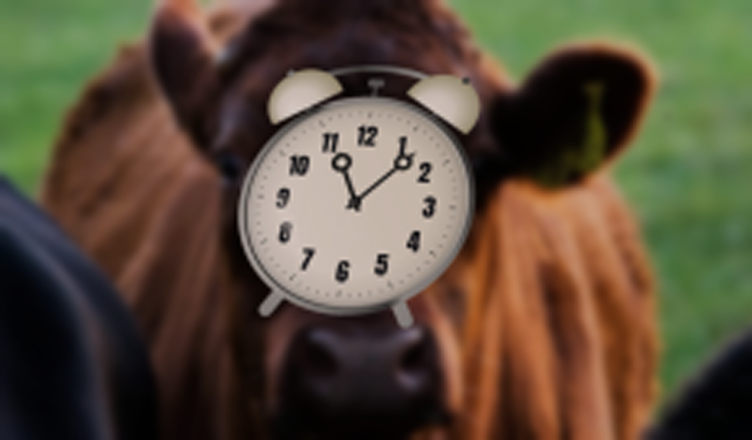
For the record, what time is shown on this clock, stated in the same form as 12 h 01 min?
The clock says 11 h 07 min
